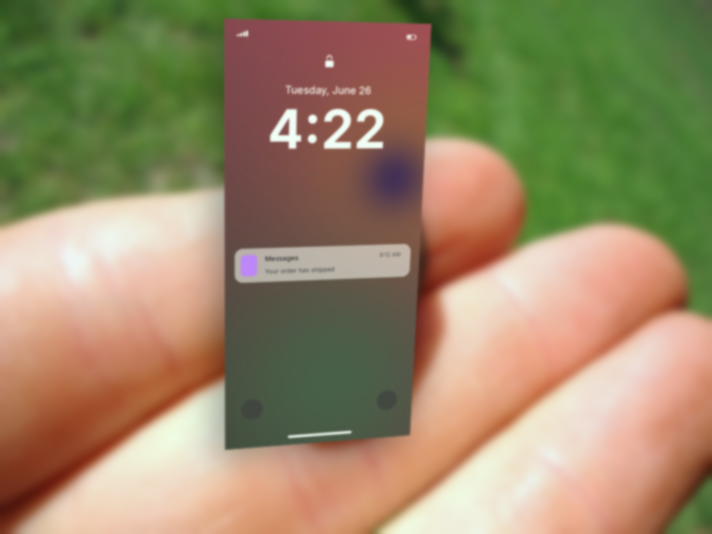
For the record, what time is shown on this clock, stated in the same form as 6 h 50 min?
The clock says 4 h 22 min
